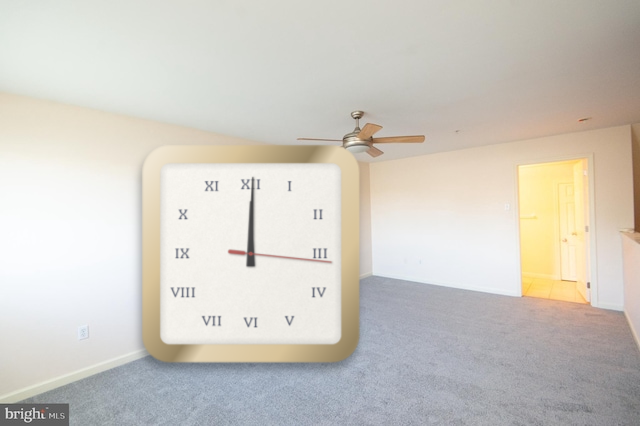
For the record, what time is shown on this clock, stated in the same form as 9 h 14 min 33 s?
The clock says 12 h 00 min 16 s
